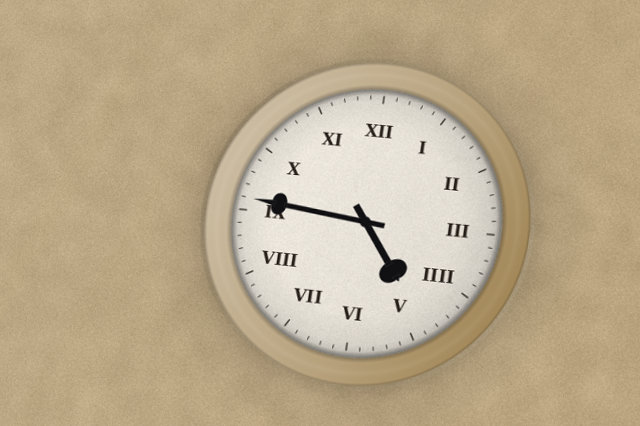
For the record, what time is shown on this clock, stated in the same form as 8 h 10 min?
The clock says 4 h 46 min
